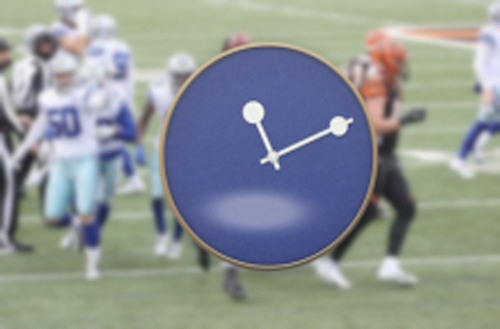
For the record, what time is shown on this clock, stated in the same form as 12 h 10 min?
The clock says 11 h 11 min
